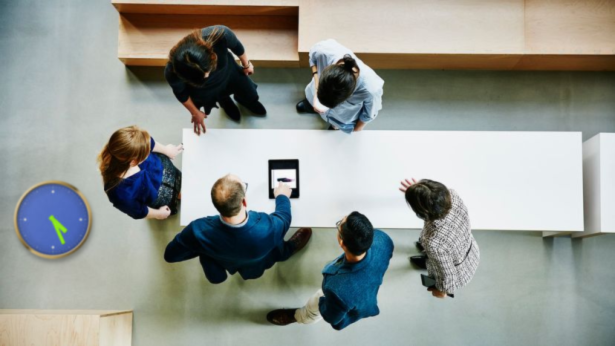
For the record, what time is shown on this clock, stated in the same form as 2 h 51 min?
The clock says 4 h 26 min
